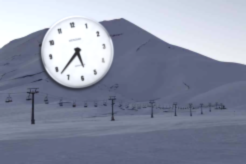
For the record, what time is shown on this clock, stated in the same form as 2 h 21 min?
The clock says 5 h 38 min
